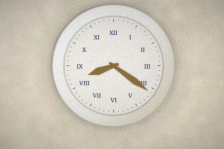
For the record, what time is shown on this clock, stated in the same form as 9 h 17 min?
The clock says 8 h 21 min
